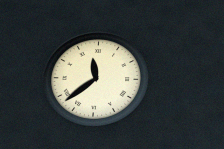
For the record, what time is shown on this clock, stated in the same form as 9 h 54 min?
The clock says 11 h 38 min
